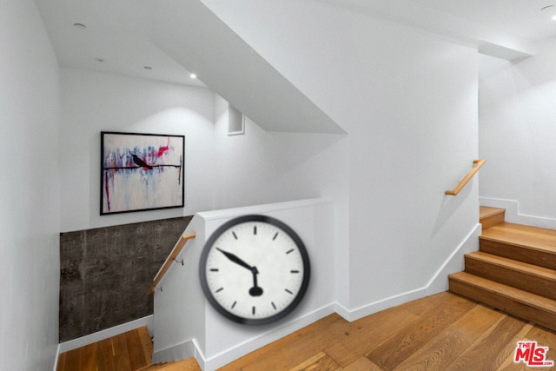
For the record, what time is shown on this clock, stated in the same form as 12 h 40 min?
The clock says 5 h 50 min
